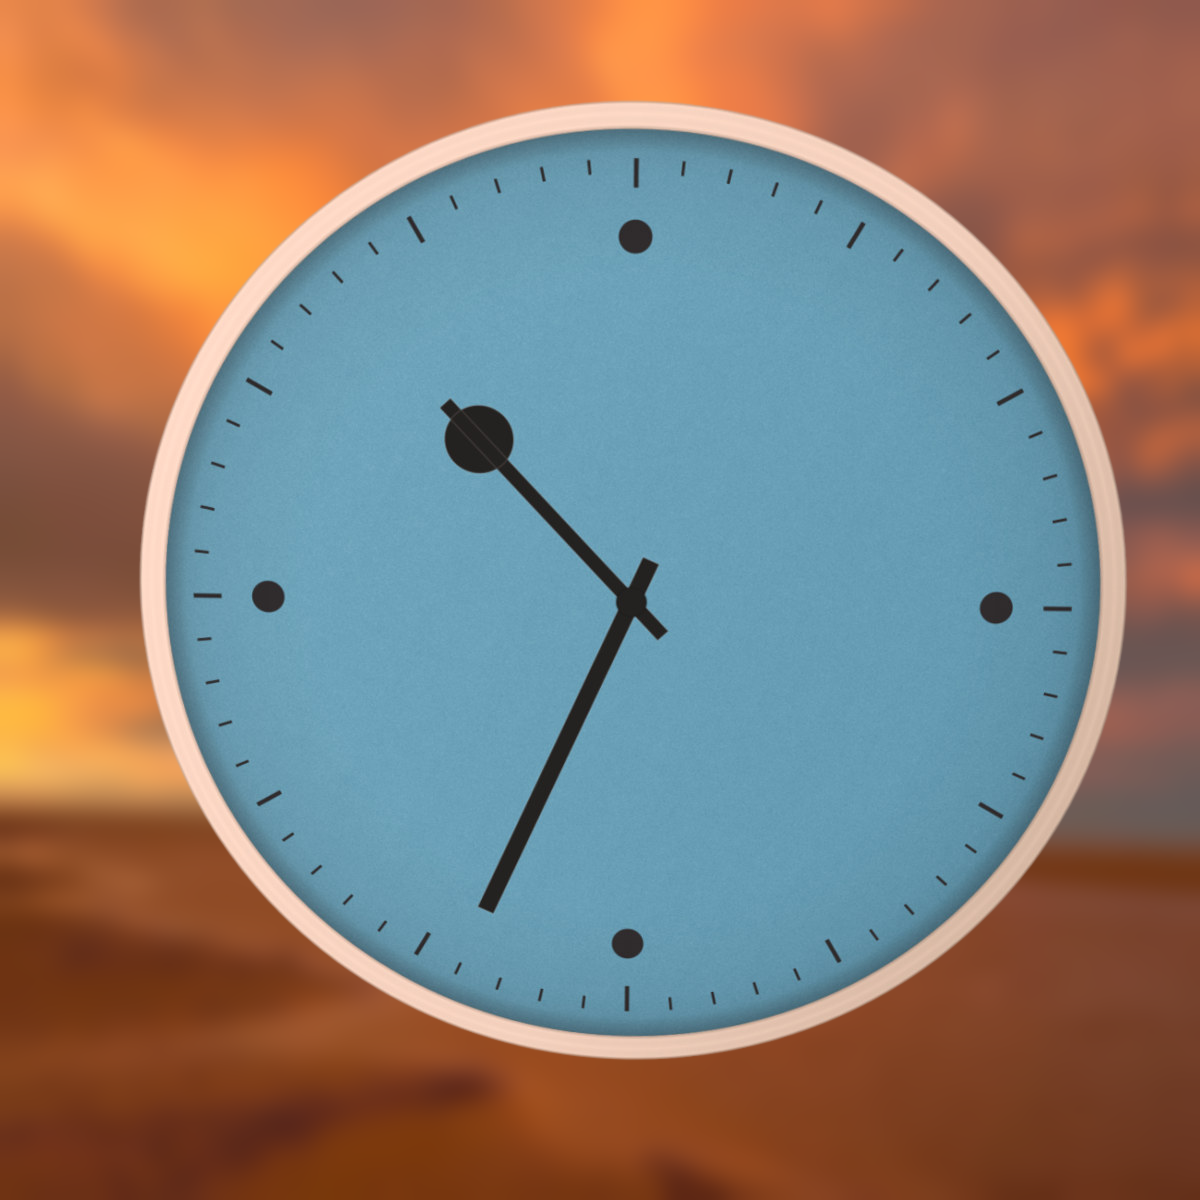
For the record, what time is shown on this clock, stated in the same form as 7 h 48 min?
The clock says 10 h 34 min
